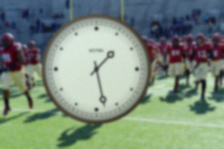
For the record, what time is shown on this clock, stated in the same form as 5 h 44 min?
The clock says 1 h 28 min
